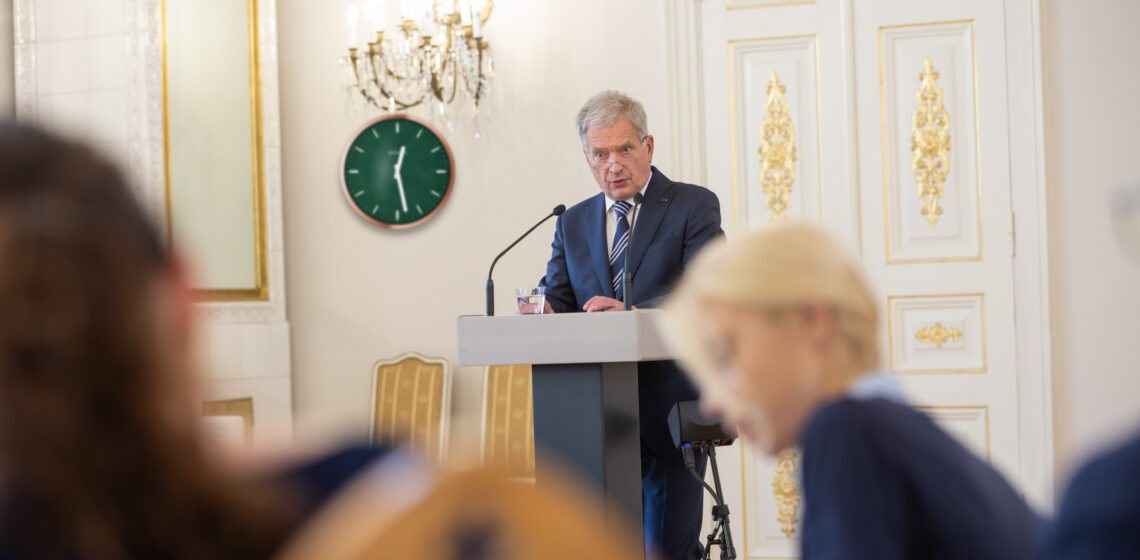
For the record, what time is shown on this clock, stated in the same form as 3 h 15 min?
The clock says 12 h 28 min
